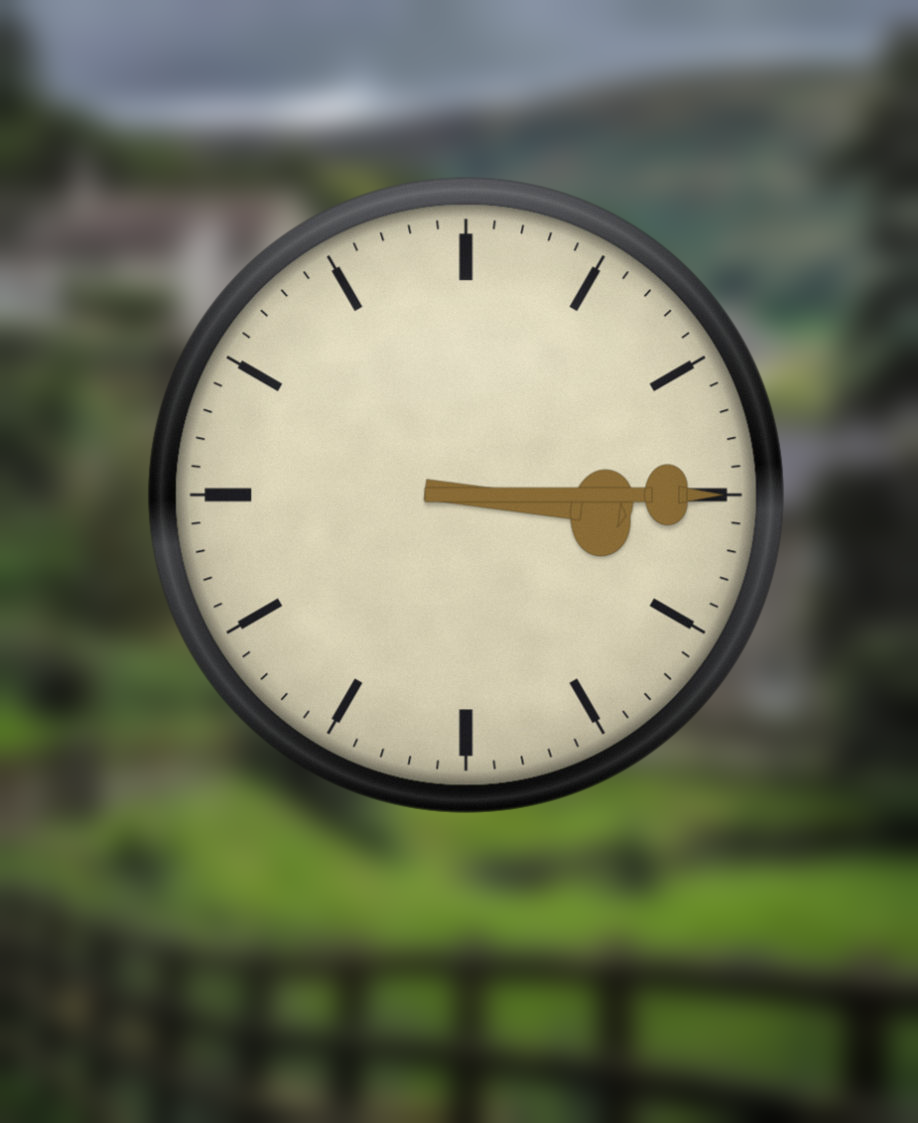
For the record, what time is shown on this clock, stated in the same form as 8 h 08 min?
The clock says 3 h 15 min
